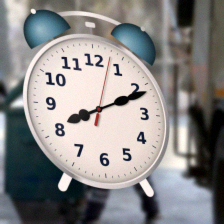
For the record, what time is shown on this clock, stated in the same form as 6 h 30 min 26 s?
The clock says 8 h 11 min 03 s
